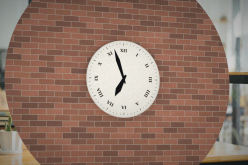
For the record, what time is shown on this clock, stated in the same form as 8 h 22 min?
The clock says 6 h 57 min
